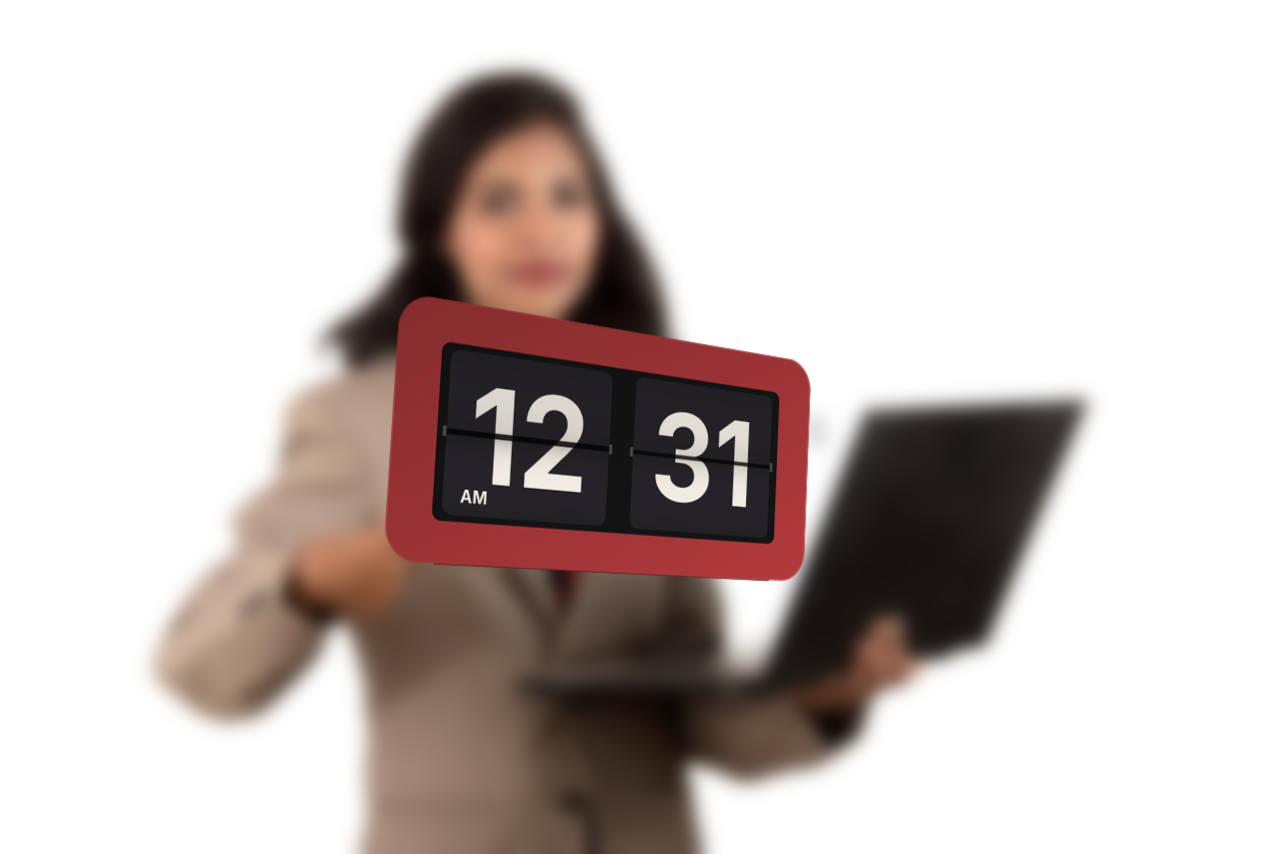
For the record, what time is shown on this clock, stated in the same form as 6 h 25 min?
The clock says 12 h 31 min
